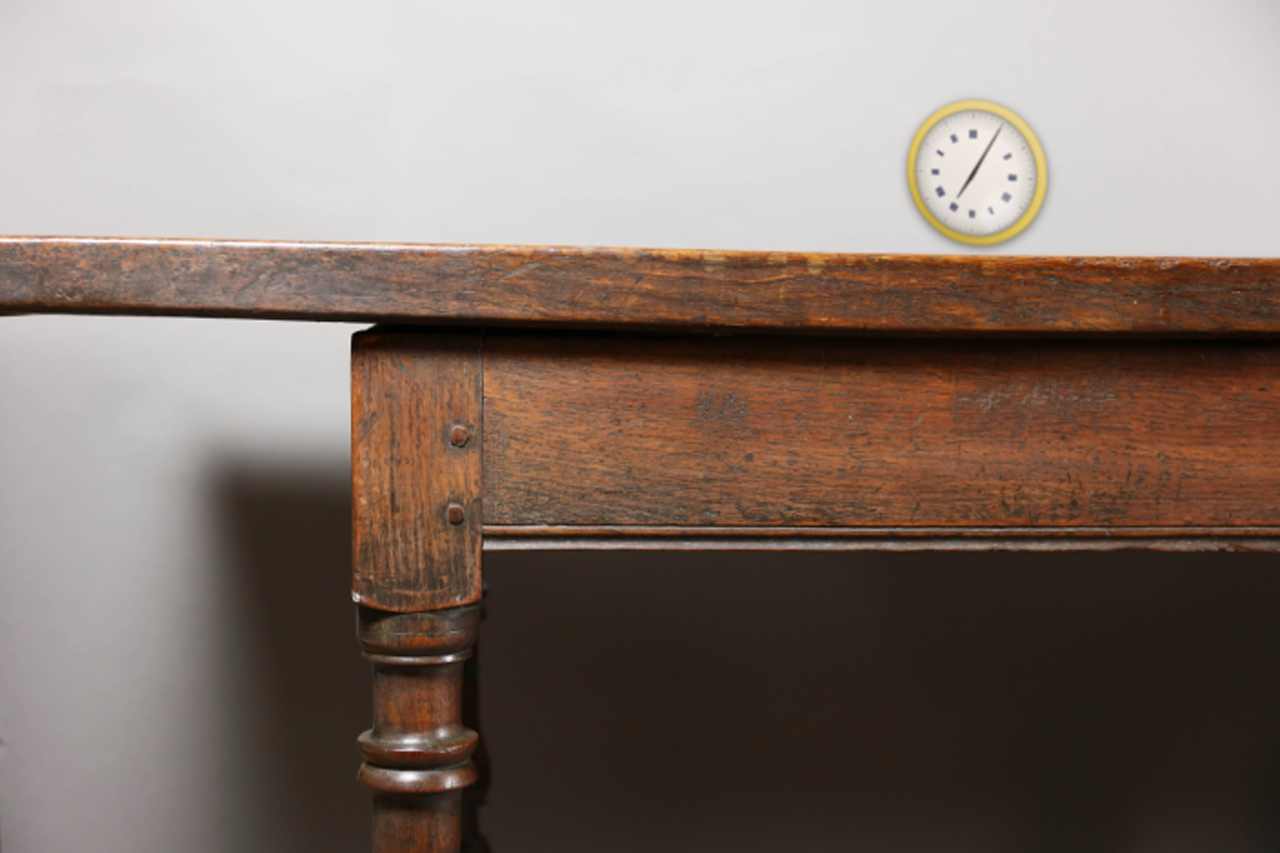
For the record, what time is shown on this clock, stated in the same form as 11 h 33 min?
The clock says 7 h 05 min
